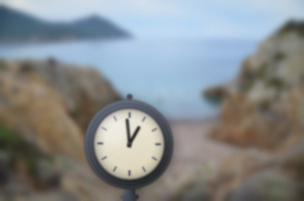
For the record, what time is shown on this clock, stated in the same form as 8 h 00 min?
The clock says 12 h 59 min
